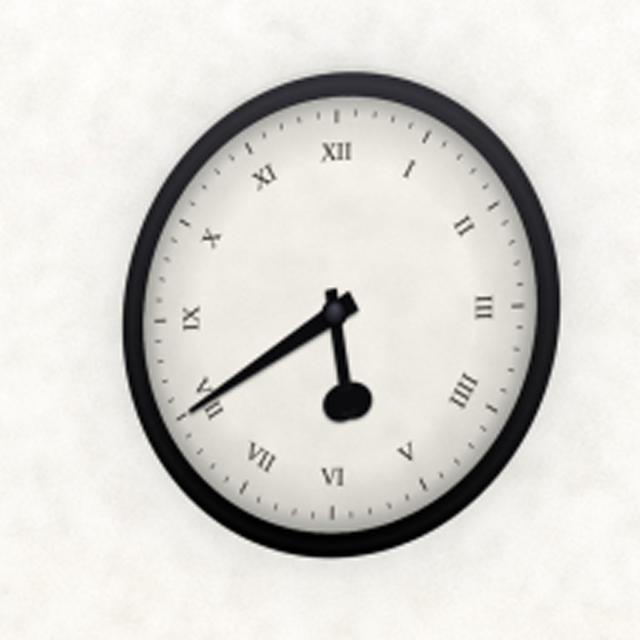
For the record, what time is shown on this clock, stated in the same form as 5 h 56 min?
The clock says 5 h 40 min
